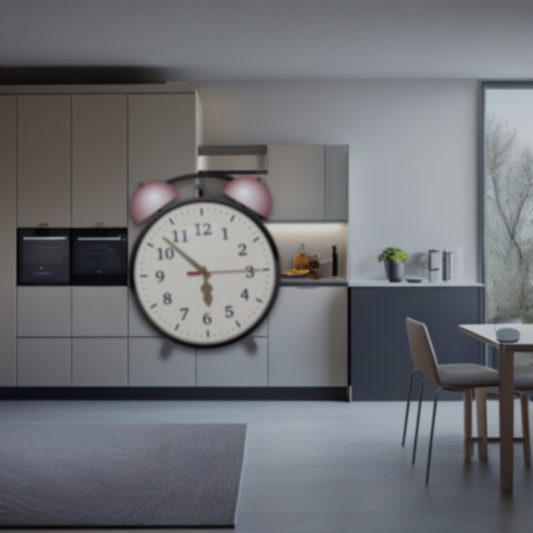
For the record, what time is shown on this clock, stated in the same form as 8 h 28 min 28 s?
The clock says 5 h 52 min 15 s
